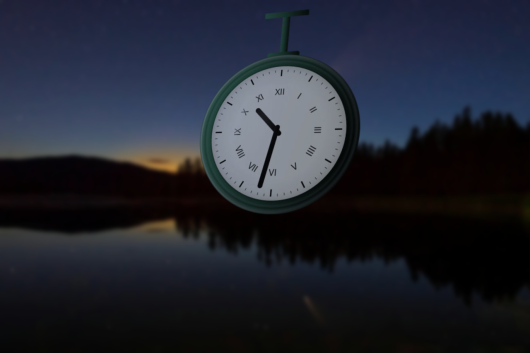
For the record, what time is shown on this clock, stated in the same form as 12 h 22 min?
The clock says 10 h 32 min
